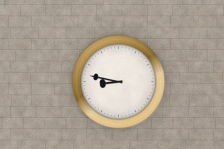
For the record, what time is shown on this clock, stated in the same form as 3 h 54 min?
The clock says 8 h 47 min
